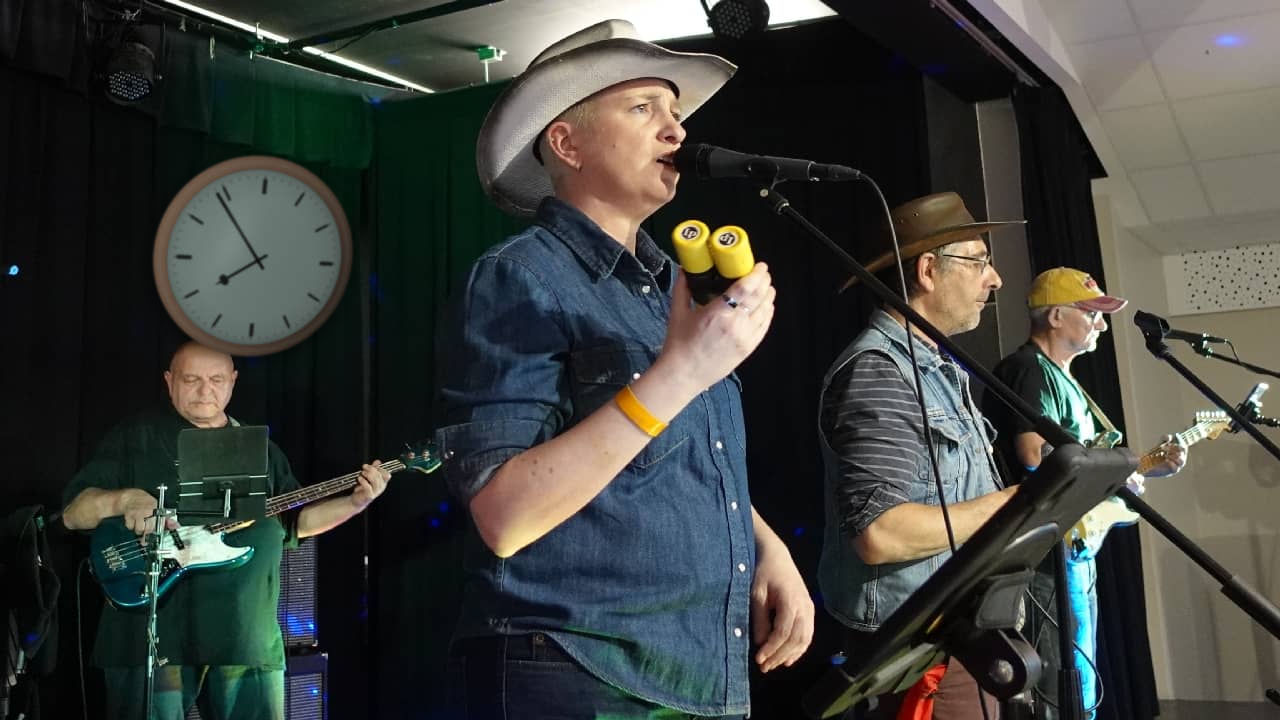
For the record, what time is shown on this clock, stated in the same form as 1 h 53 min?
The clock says 7 h 54 min
